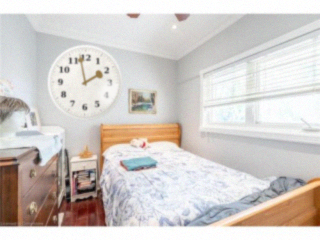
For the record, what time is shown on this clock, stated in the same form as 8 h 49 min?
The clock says 1 h 58 min
